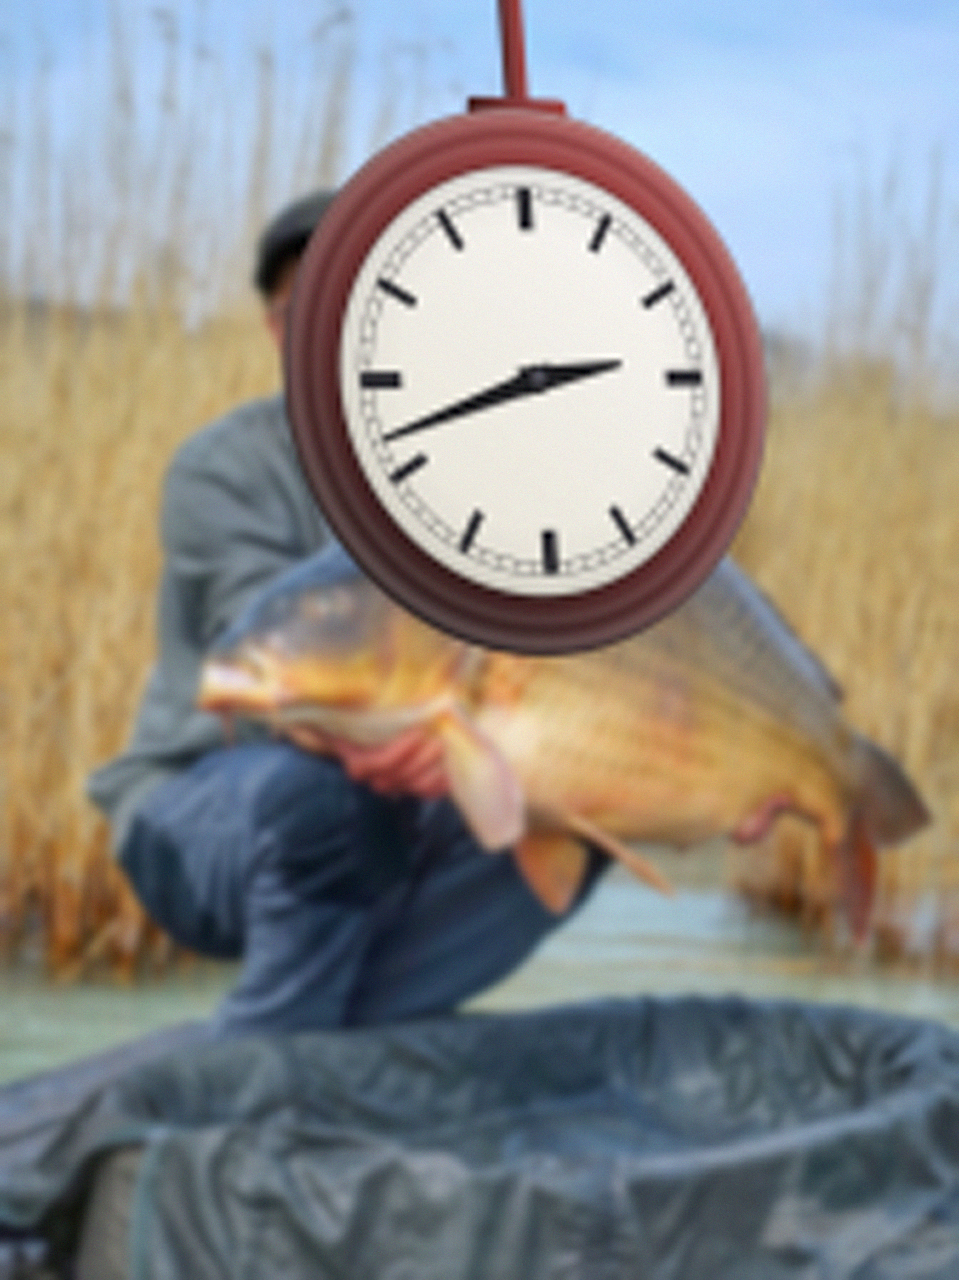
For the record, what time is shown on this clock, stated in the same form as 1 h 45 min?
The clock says 2 h 42 min
